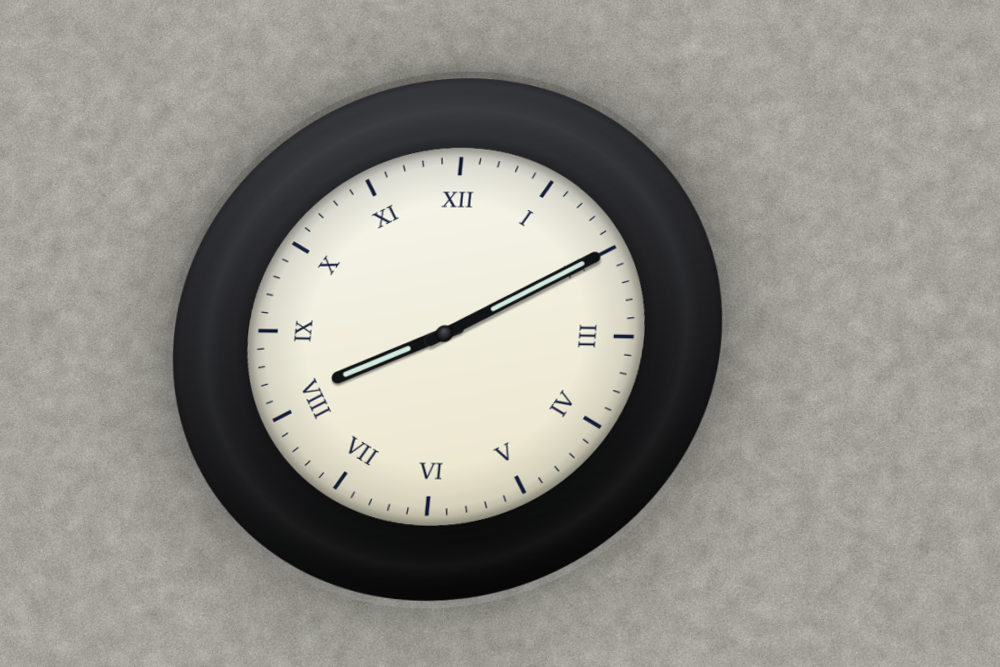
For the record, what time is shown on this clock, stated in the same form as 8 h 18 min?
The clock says 8 h 10 min
